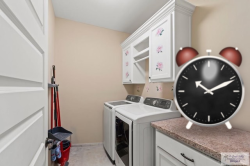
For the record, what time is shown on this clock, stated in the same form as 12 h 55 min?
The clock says 10 h 11 min
